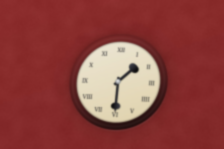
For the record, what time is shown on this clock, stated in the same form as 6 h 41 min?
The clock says 1 h 30 min
